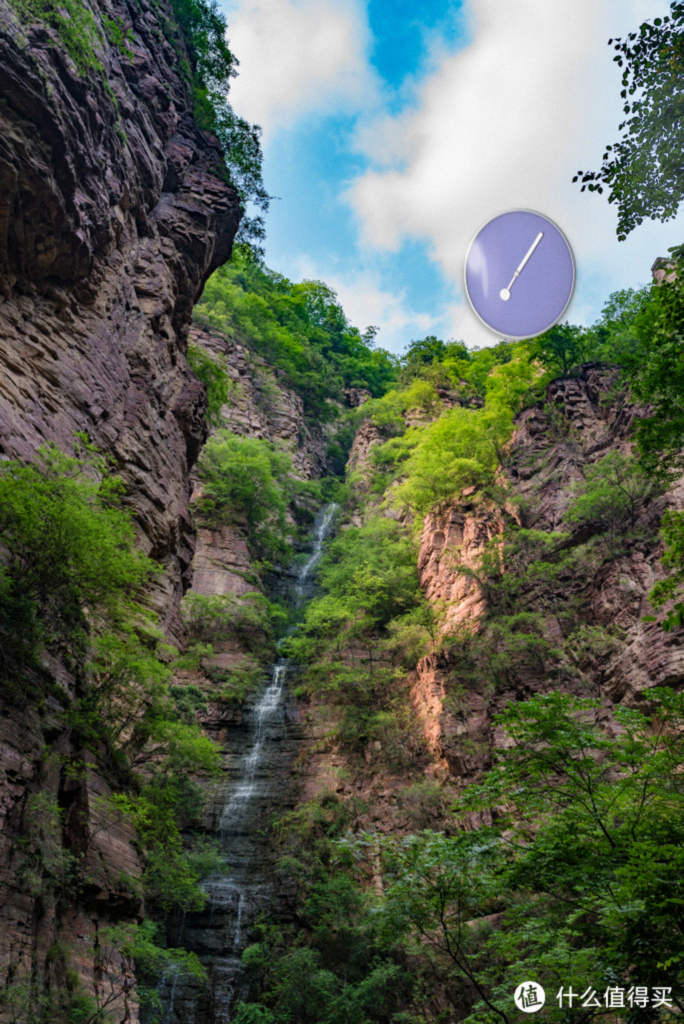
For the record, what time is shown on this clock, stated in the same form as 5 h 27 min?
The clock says 7 h 06 min
